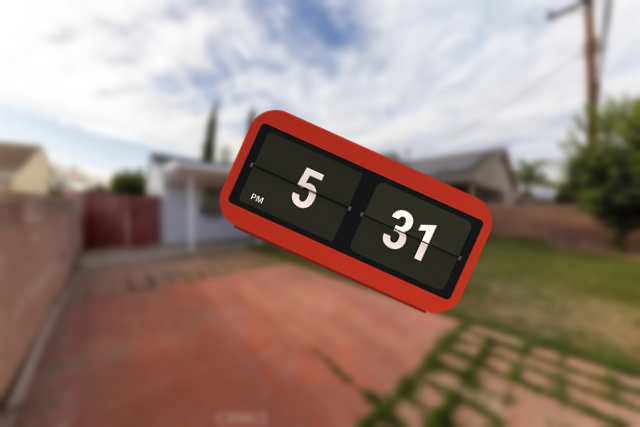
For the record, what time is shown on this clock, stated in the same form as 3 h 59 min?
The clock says 5 h 31 min
